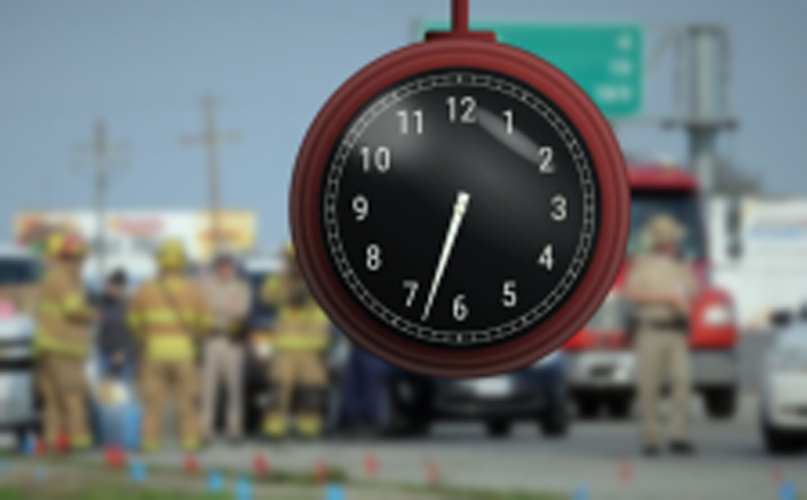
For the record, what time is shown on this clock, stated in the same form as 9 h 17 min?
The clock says 6 h 33 min
